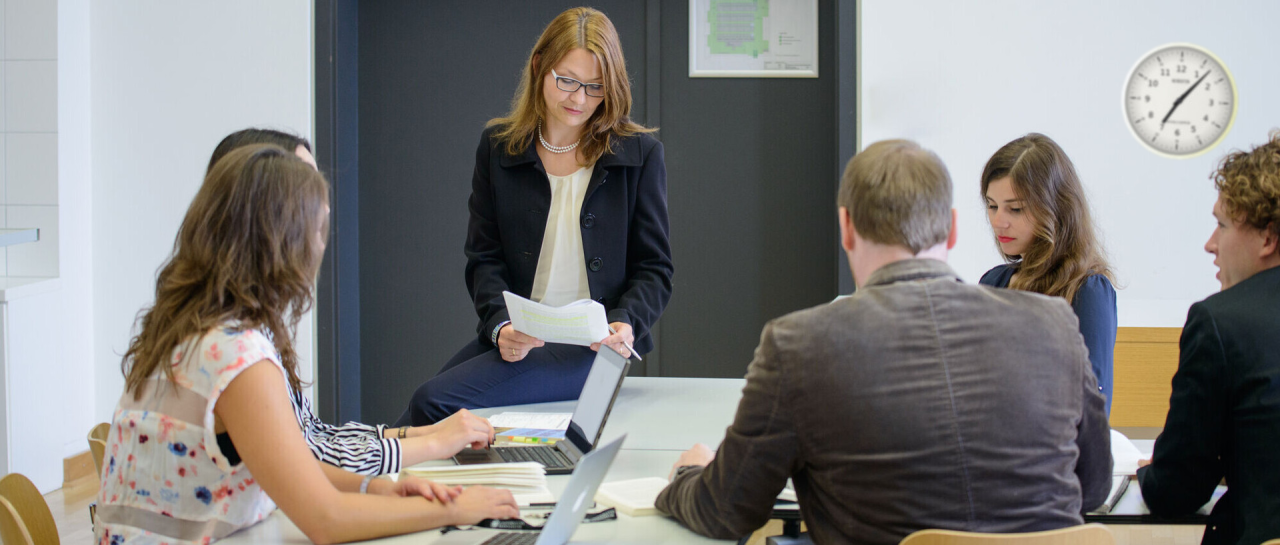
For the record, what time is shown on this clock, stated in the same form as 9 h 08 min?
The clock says 7 h 07 min
